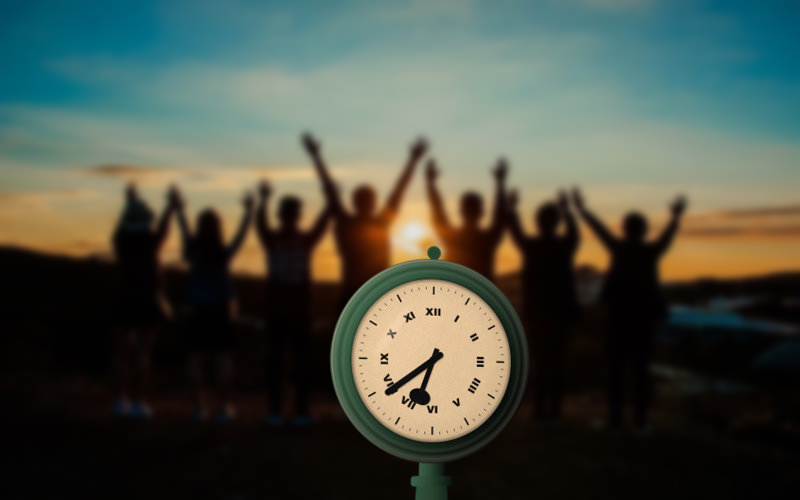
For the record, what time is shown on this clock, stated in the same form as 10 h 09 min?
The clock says 6 h 39 min
